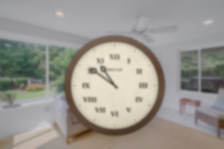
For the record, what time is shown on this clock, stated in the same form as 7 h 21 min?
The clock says 10 h 51 min
